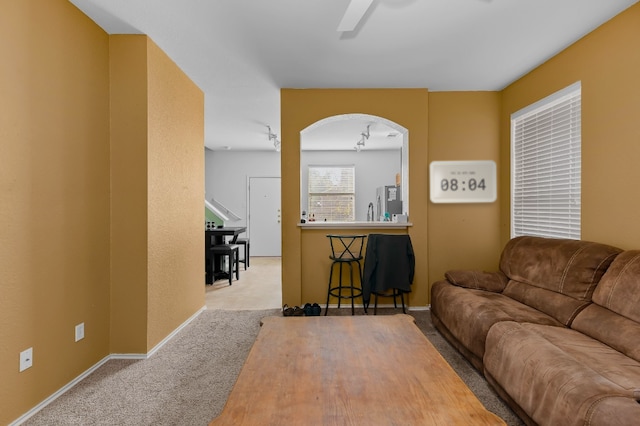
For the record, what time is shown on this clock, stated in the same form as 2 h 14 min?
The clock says 8 h 04 min
